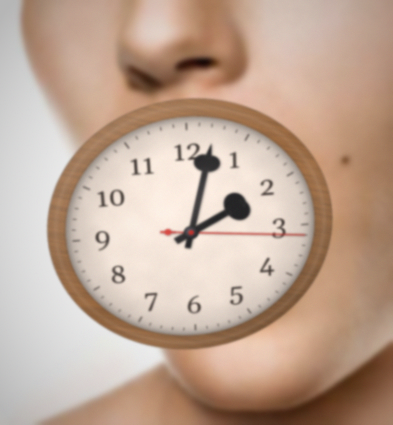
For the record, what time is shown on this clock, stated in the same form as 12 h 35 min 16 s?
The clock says 2 h 02 min 16 s
